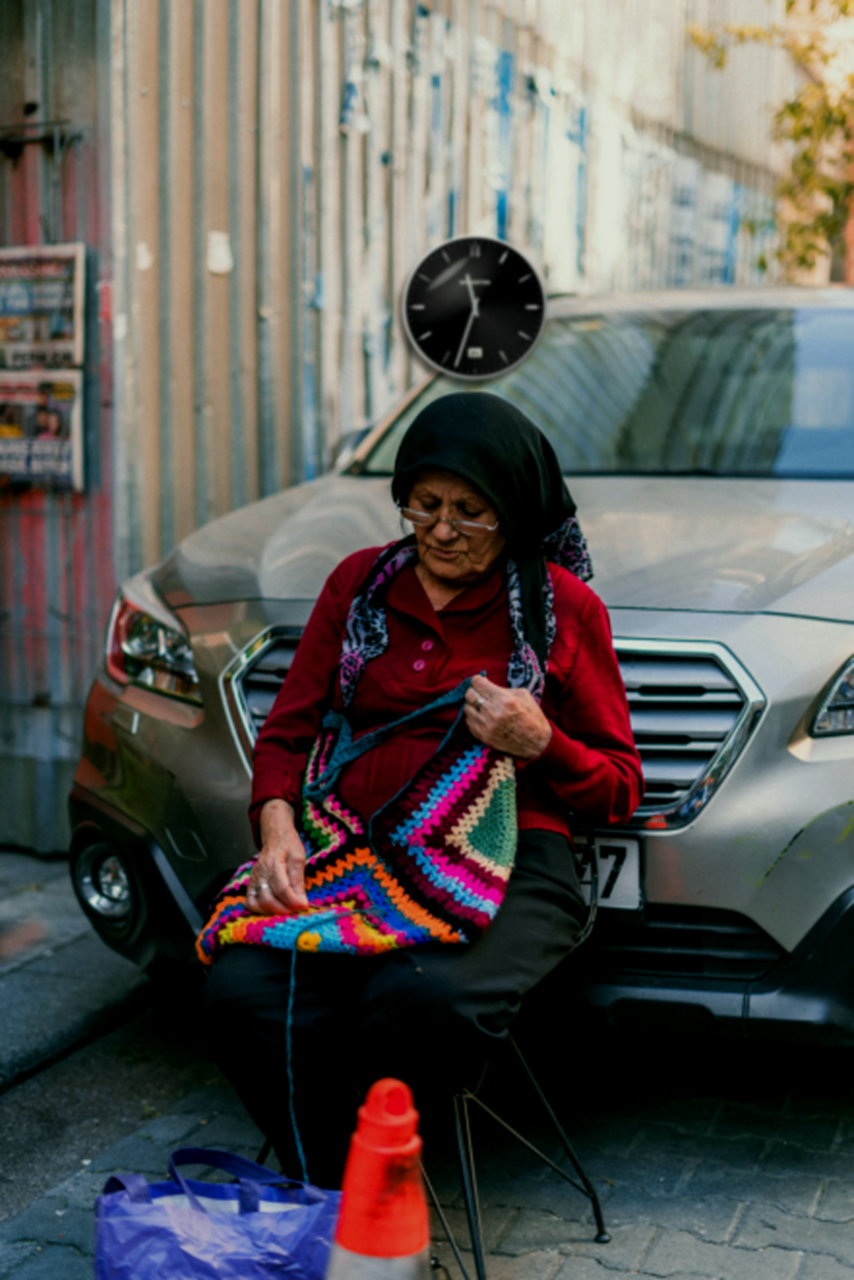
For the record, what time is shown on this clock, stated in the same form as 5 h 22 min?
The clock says 11 h 33 min
